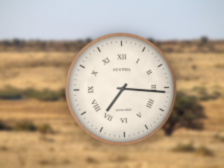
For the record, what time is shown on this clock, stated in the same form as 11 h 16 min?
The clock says 7 h 16 min
